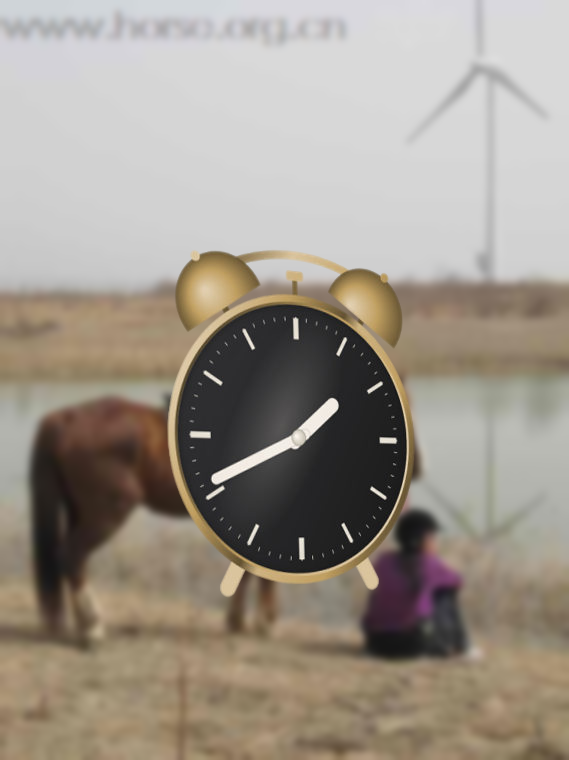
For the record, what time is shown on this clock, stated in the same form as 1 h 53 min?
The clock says 1 h 41 min
